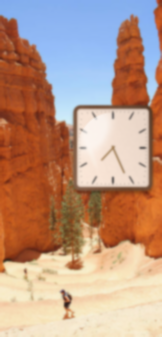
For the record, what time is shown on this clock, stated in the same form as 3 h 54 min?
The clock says 7 h 26 min
